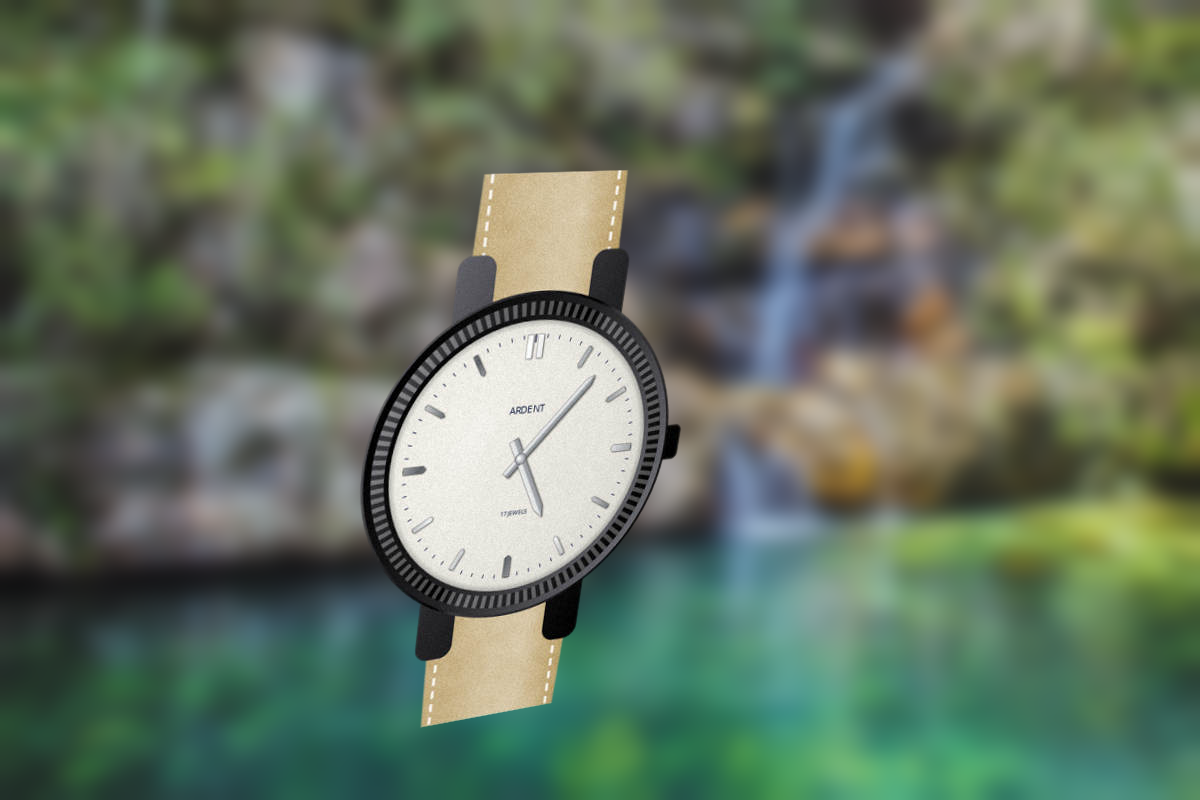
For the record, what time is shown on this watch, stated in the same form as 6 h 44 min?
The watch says 5 h 07 min
